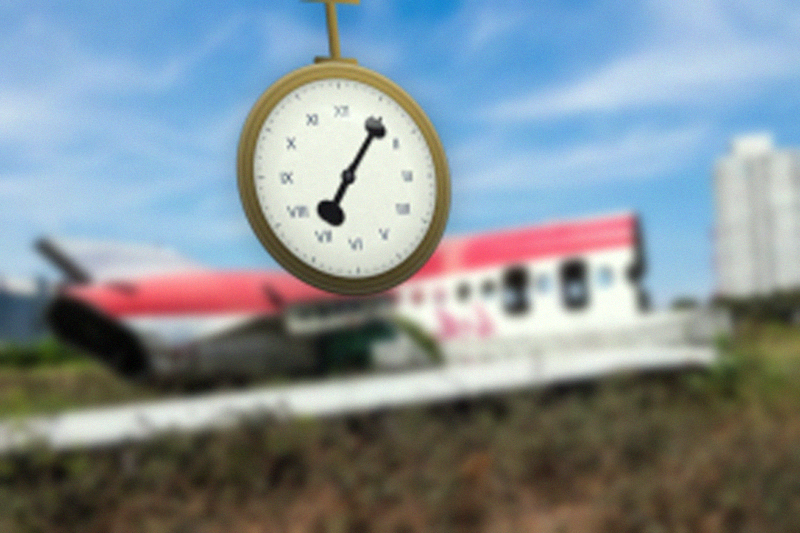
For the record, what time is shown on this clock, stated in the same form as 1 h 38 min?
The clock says 7 h 06 min
